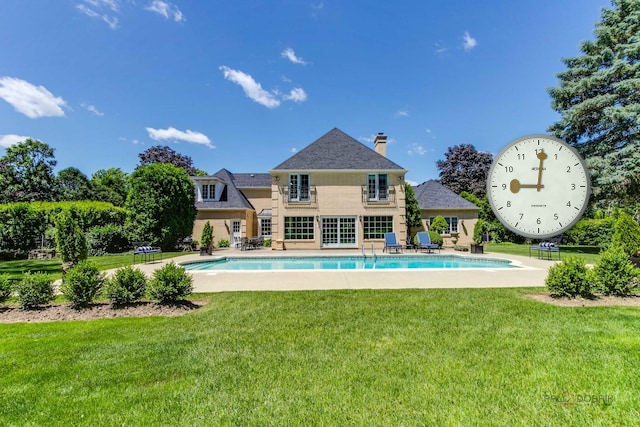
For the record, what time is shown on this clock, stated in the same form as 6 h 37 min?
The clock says 9 h 01 min
